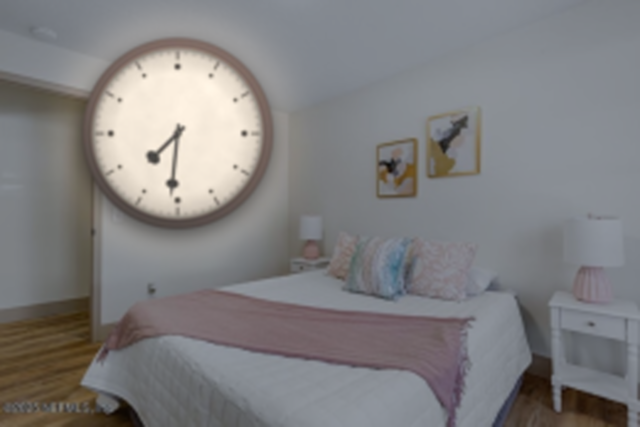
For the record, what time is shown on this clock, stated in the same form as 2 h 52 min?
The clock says 7 h 31 min
